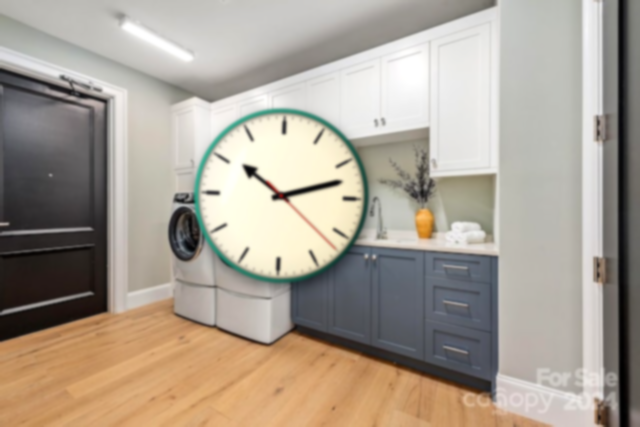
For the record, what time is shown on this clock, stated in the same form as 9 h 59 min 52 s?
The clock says 10 h 12 min 22 s
